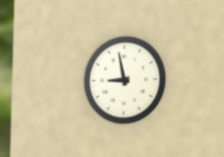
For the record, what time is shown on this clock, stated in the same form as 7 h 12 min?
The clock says 8 h 58 min
